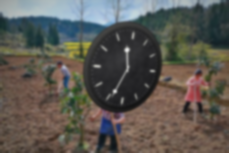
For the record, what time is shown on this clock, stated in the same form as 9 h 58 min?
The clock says 11 h 34 min
